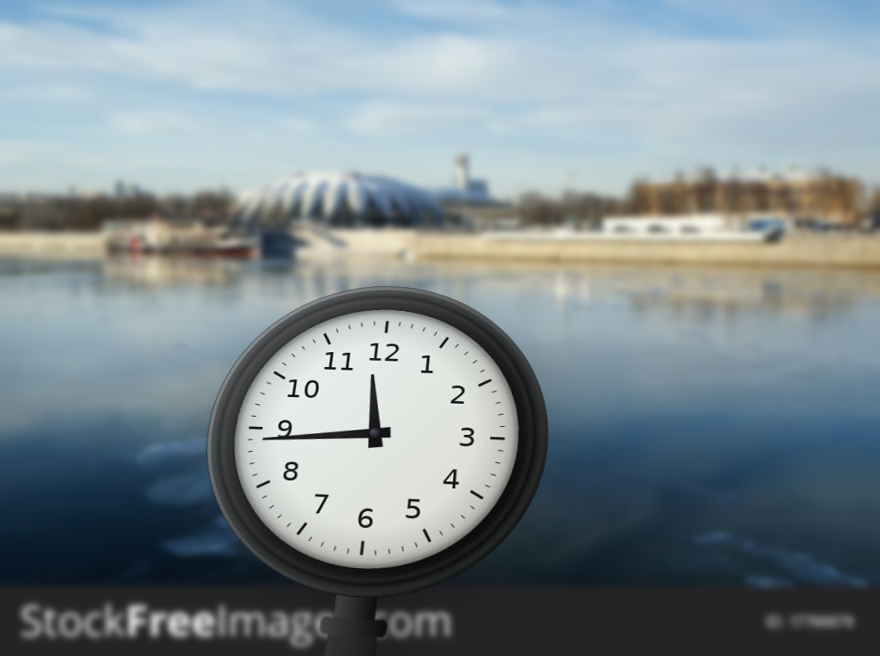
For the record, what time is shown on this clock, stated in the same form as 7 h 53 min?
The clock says 11 h 44 min
